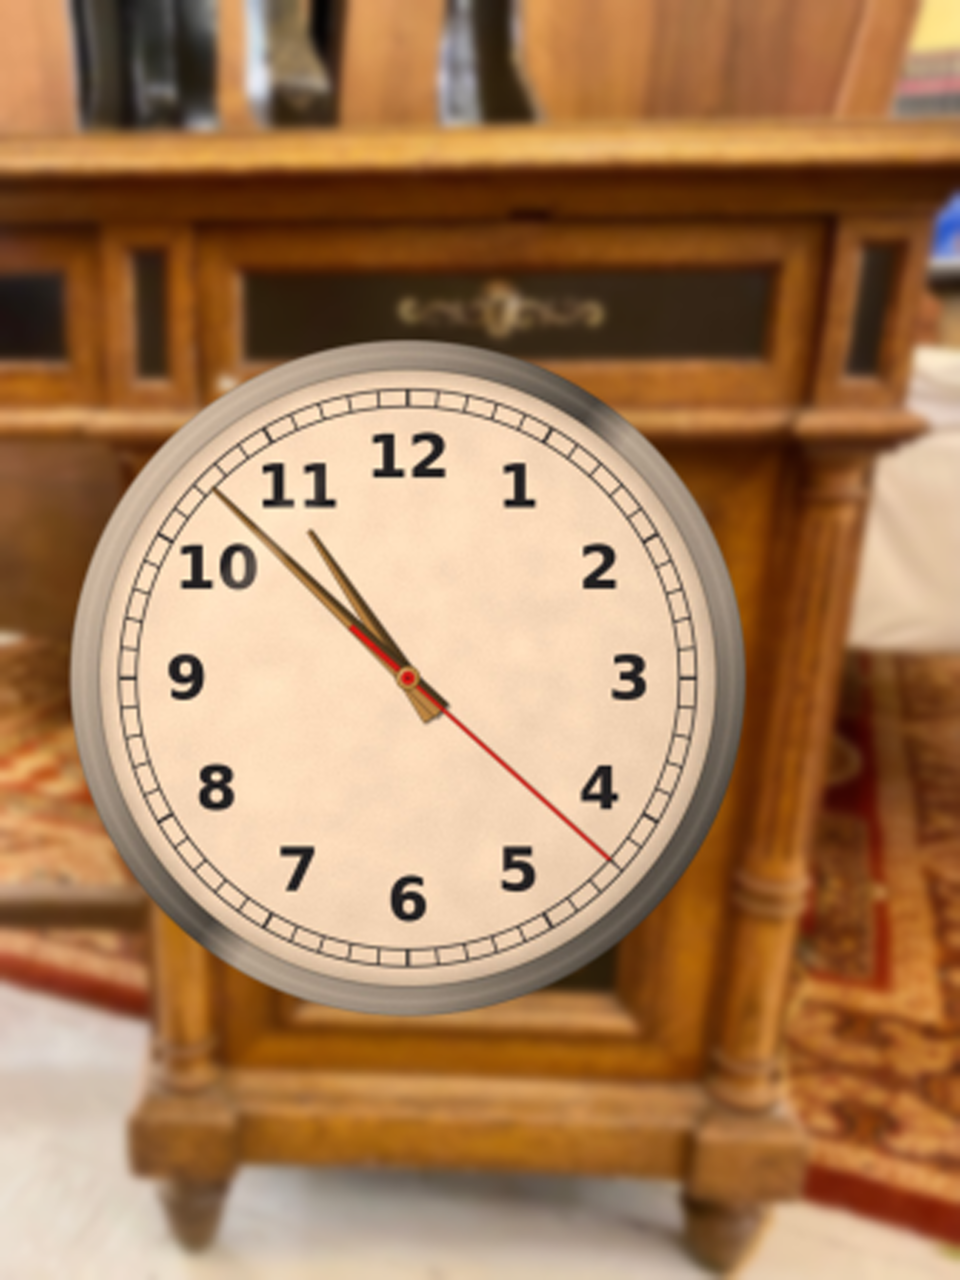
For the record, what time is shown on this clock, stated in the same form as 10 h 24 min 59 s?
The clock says 10 h 52 min 22 s
